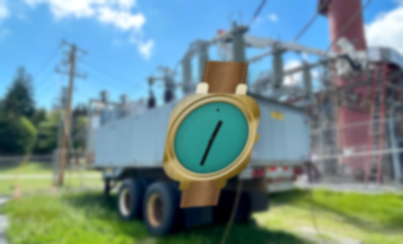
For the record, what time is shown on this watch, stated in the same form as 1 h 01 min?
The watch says 12 h 32 min
